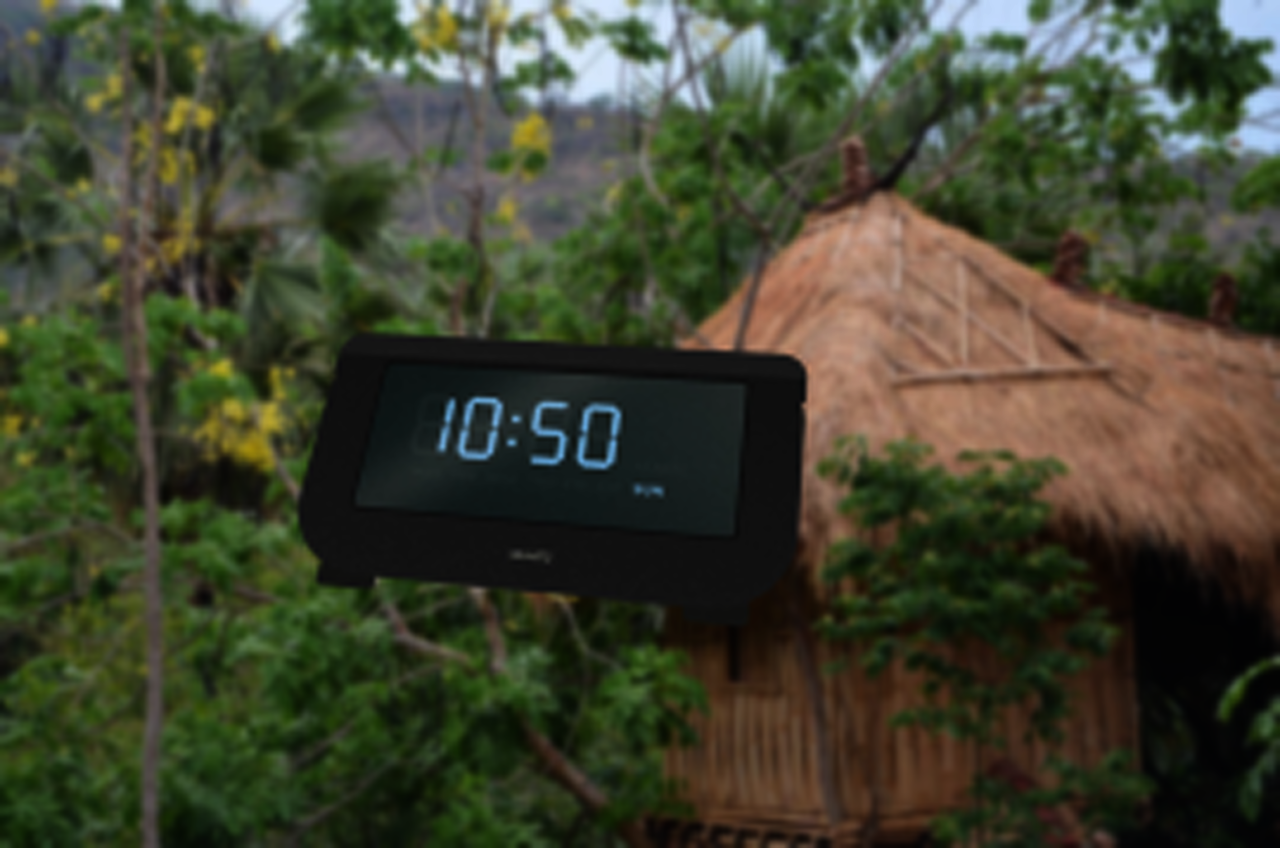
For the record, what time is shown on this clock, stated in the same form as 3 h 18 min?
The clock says 10 h 50 min
